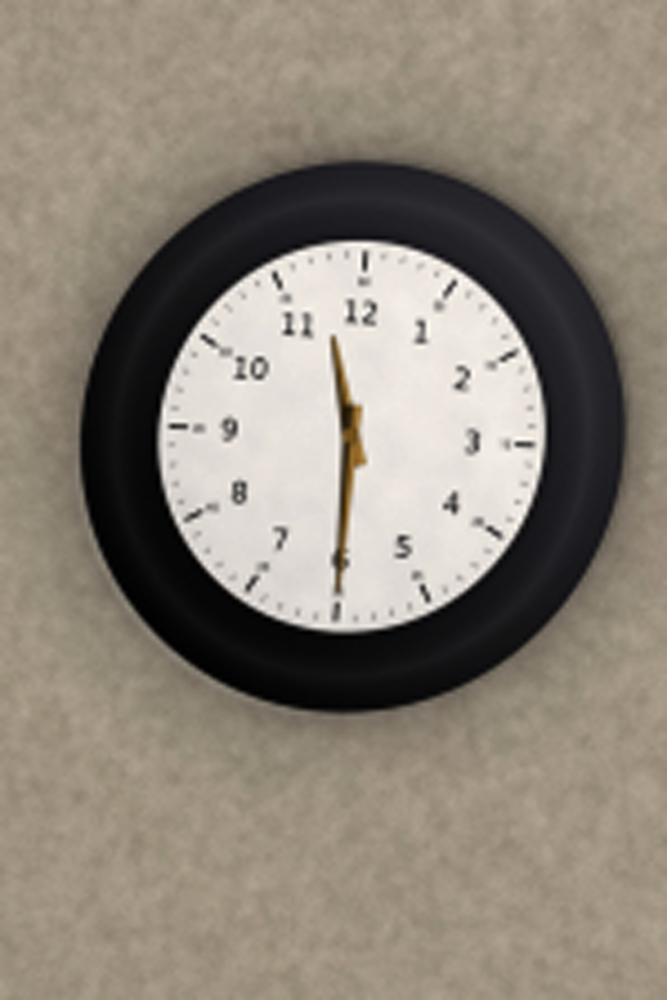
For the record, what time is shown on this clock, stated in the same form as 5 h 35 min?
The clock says 11 h 30 min
